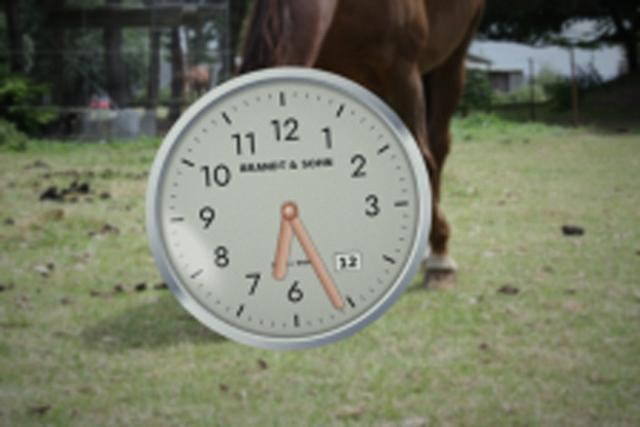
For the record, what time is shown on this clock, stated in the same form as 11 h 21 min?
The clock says 6 h 26 min
